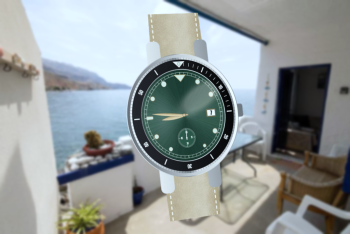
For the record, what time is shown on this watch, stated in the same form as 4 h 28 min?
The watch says 8 h 46 min
